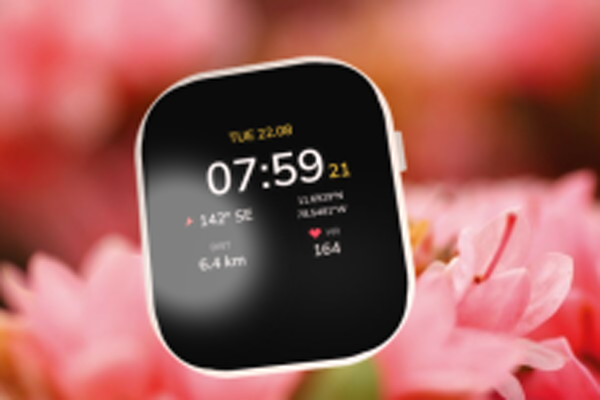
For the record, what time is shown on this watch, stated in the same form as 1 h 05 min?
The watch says 7 h 59 min
